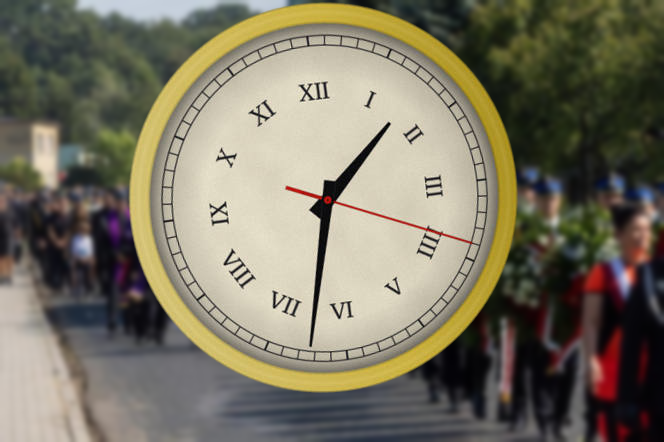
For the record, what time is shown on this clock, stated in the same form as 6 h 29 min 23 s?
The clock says 1 h 32 min 19 s
